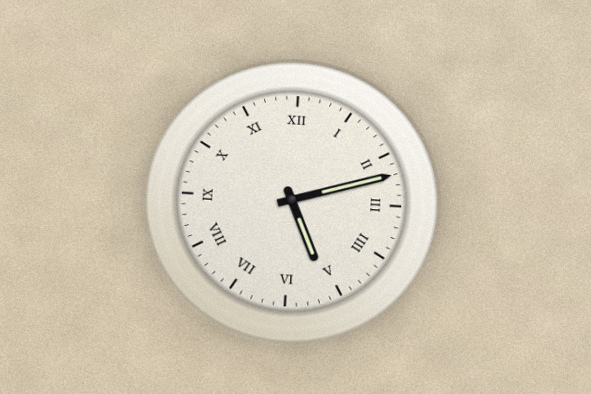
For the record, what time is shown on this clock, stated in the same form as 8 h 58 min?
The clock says 5 h 12 min
